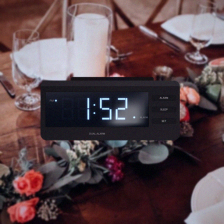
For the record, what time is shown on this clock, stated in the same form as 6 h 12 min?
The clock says 1 h 52 min
